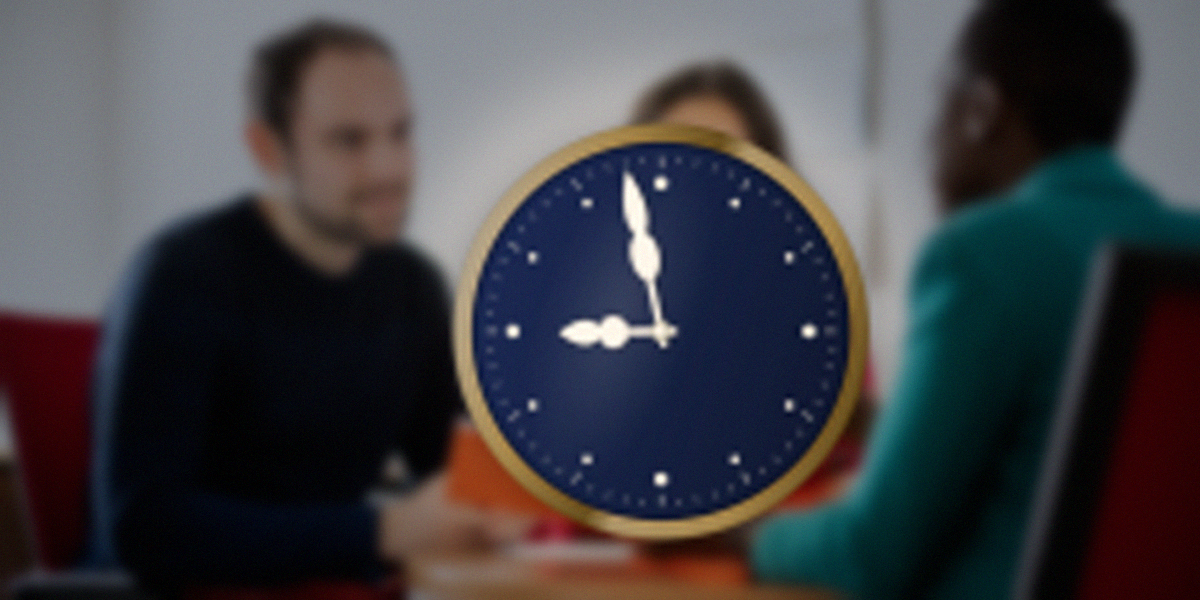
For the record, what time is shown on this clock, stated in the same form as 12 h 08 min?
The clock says 8 h 58 min
